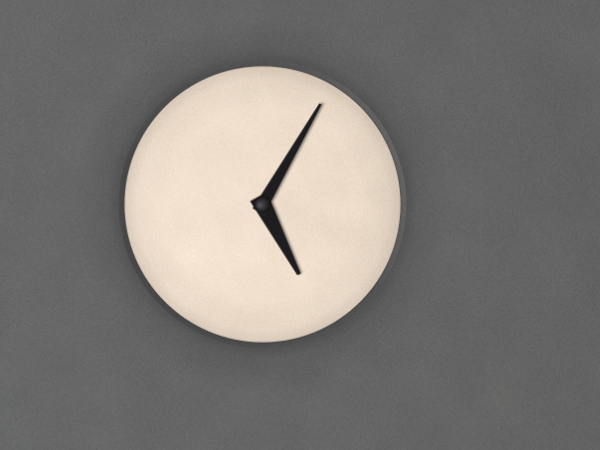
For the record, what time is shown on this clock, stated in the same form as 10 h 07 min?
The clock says 5 h 05 min
